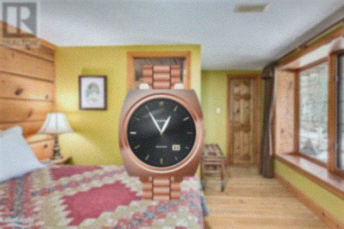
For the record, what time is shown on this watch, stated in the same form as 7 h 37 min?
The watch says 12 h 55 min
